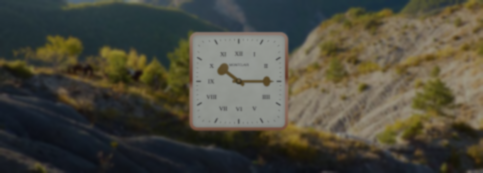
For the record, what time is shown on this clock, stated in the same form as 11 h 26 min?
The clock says 10 h 15 min
